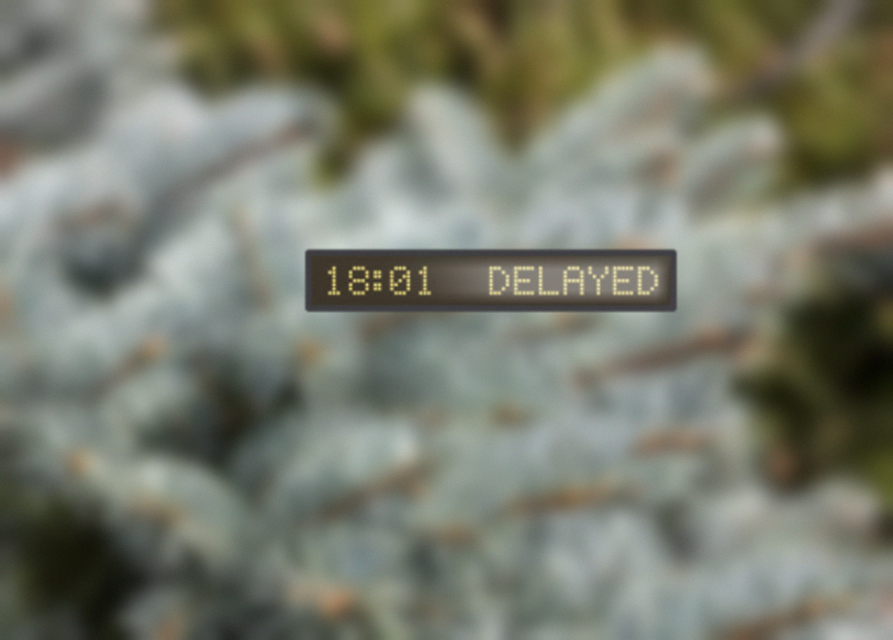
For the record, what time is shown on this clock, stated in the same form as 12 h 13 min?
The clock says 18 h 01 min
